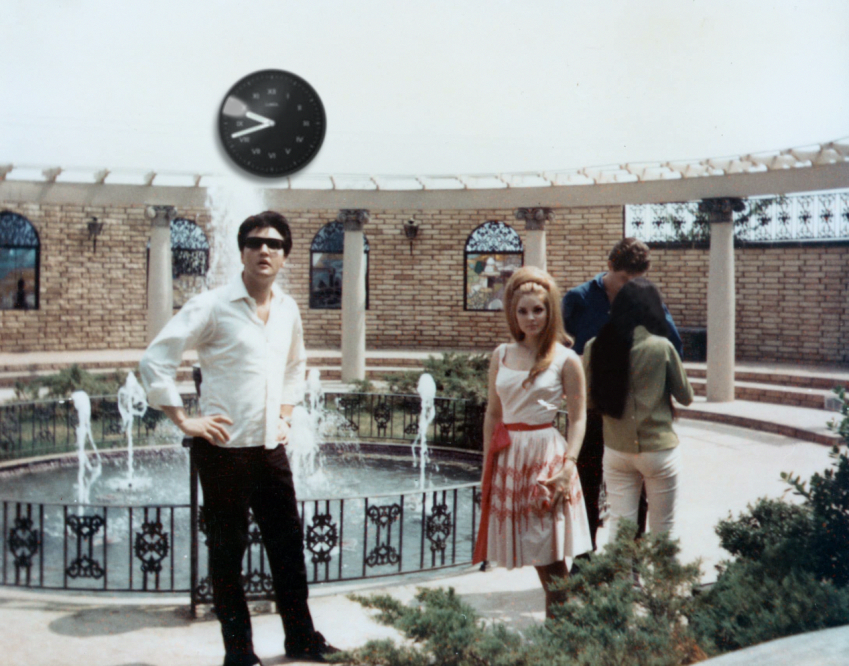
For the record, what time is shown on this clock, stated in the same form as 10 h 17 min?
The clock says 9 h 42 min
